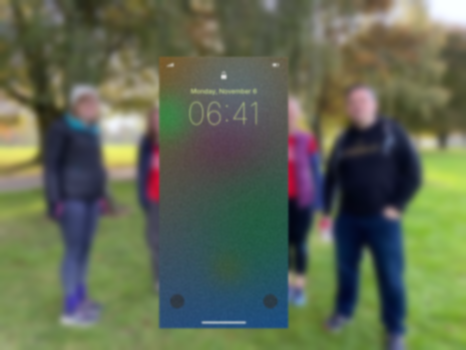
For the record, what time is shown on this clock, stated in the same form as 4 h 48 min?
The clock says 6 h 41 min
